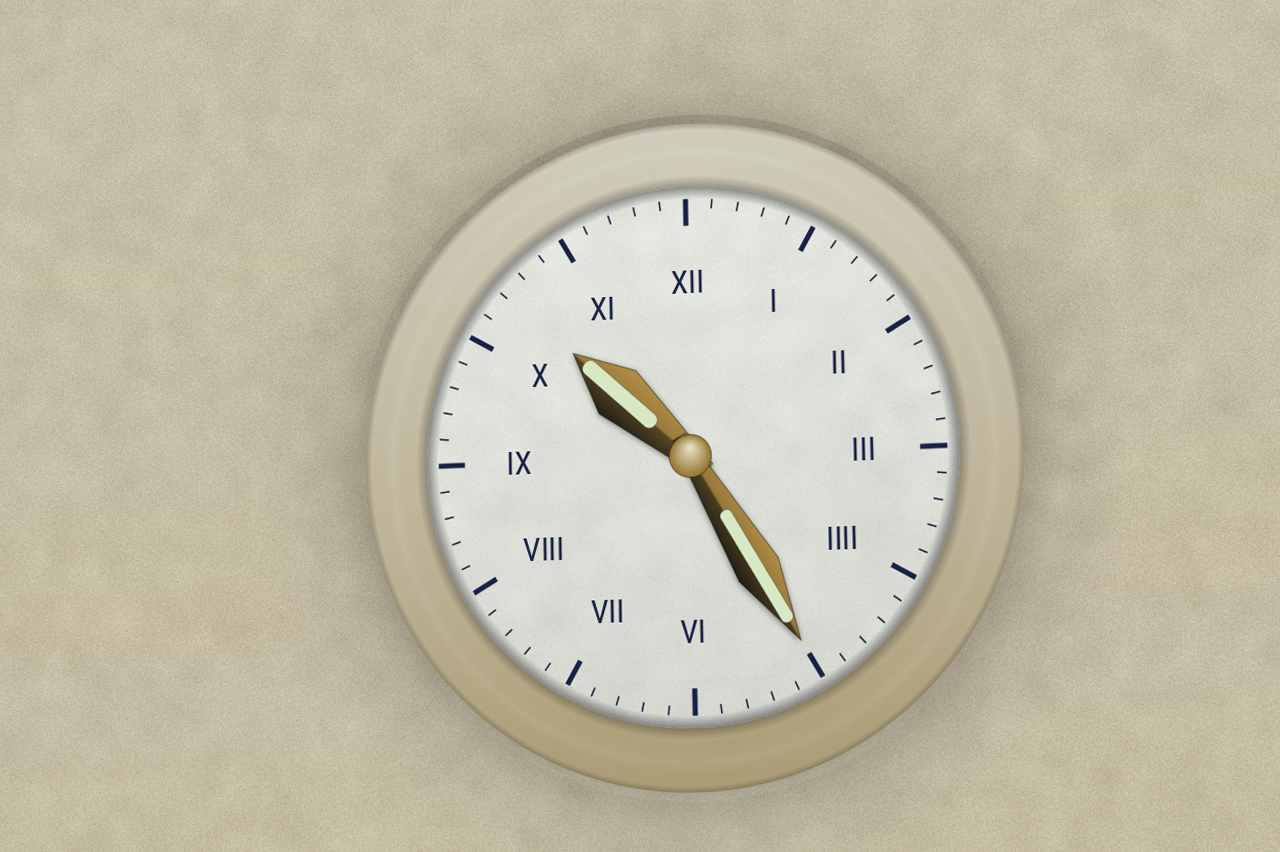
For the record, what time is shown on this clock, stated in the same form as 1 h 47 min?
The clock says 10 h 25 min
